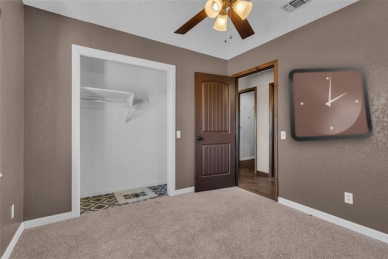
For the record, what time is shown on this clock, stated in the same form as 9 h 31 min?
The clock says 2 h 01 min
